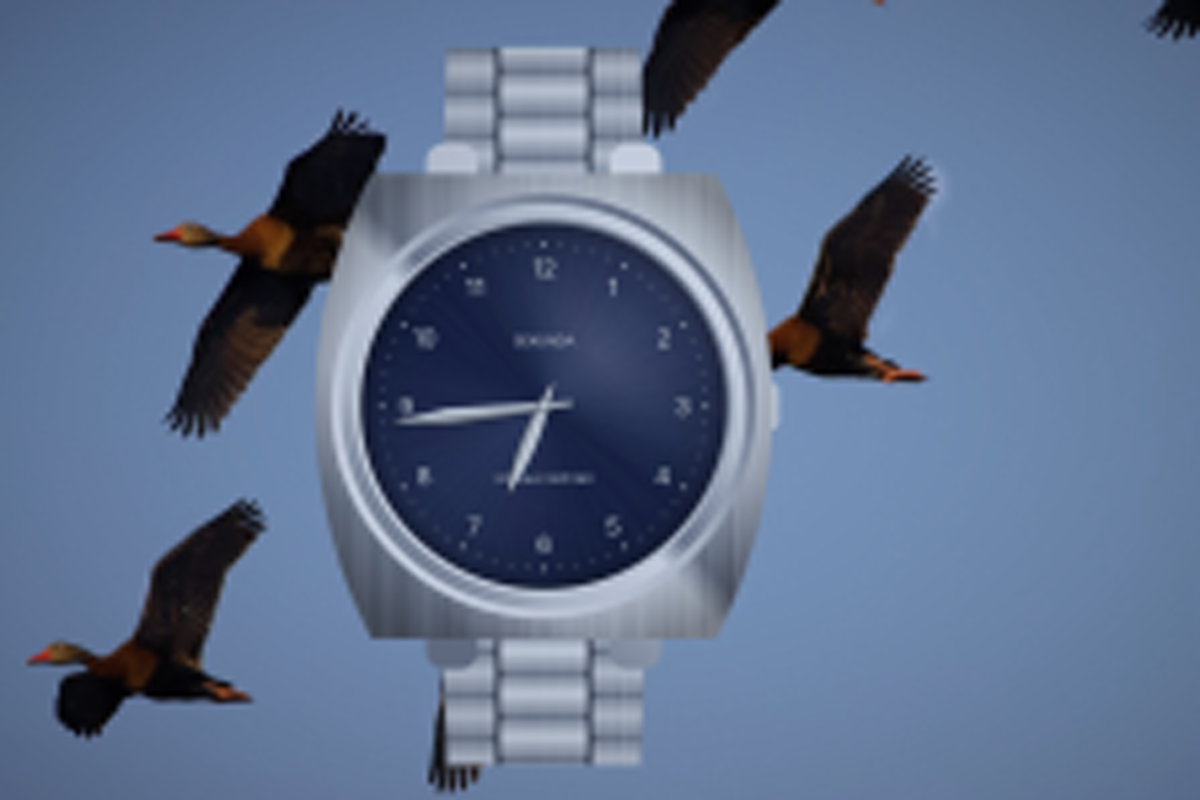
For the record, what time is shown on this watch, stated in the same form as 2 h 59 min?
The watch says 6 h 44 min
